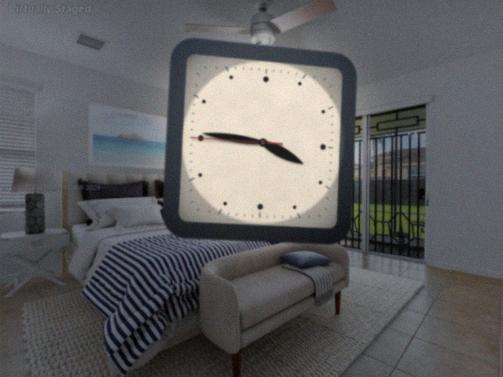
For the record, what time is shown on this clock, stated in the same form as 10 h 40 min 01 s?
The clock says 3 h 45 min 45 s
